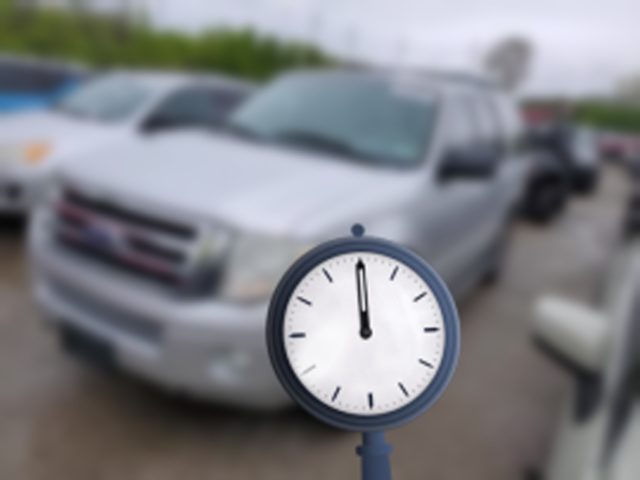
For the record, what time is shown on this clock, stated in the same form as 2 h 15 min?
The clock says 12 h 00 min
